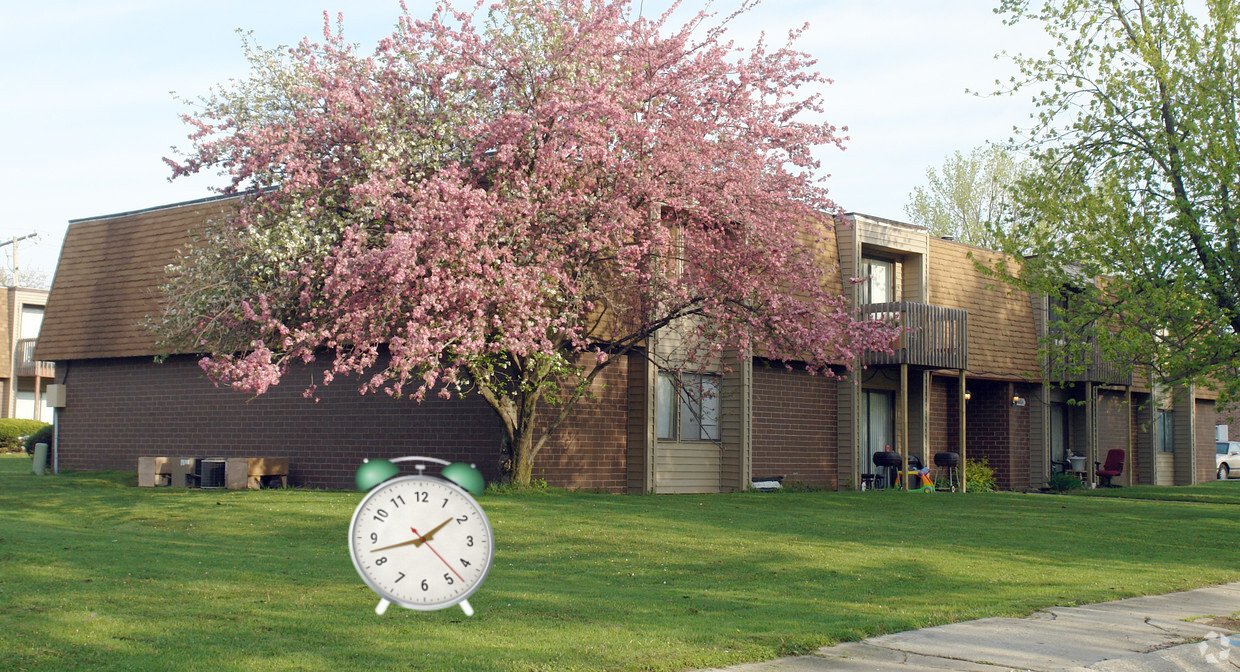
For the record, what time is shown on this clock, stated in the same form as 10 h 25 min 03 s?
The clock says 1 h 42 min 23 s
